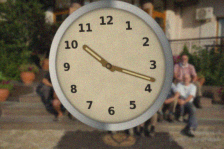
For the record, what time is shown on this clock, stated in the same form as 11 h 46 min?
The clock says 10 h 18 min
